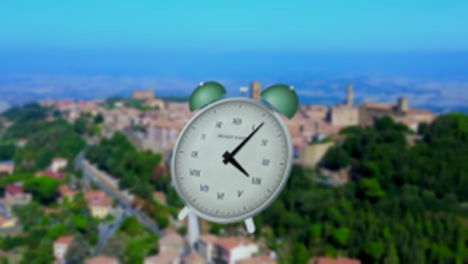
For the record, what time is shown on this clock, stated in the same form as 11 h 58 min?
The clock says 4 h 06 min
